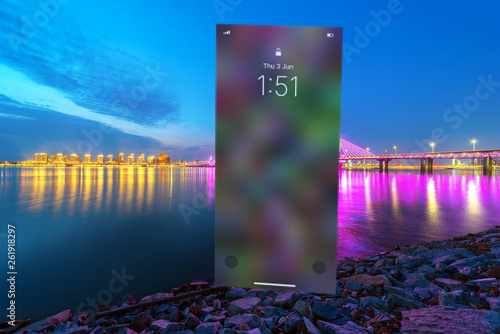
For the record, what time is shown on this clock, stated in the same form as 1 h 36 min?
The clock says 1 h 51 min
